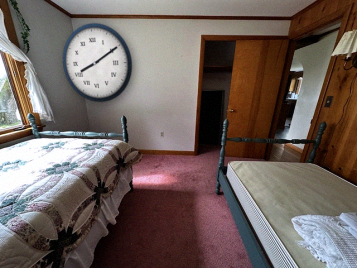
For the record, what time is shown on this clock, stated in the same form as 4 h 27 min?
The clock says 8 h 10 min
